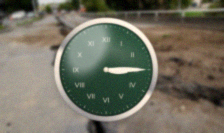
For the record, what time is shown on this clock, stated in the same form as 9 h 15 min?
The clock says 3 h 15 min
